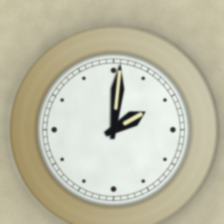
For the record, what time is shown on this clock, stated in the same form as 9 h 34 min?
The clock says 2 h 01 min
